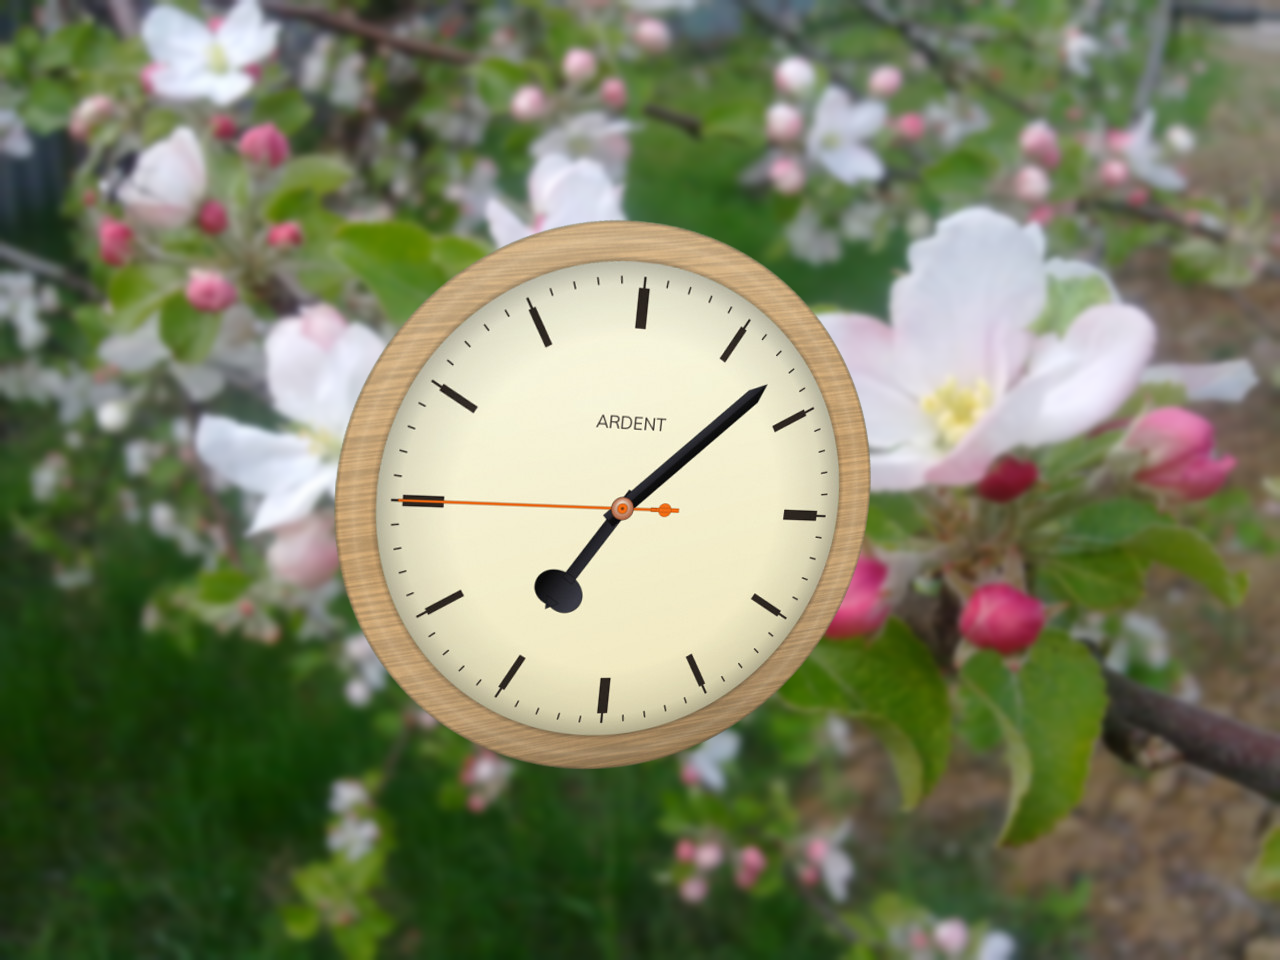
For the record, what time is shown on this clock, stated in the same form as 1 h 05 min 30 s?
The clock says 7 h 07 min 45 s
